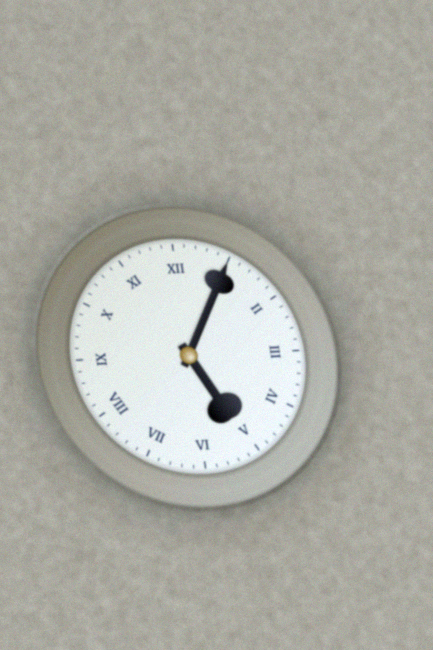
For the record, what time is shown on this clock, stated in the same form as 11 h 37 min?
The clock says 5 h 05 min
